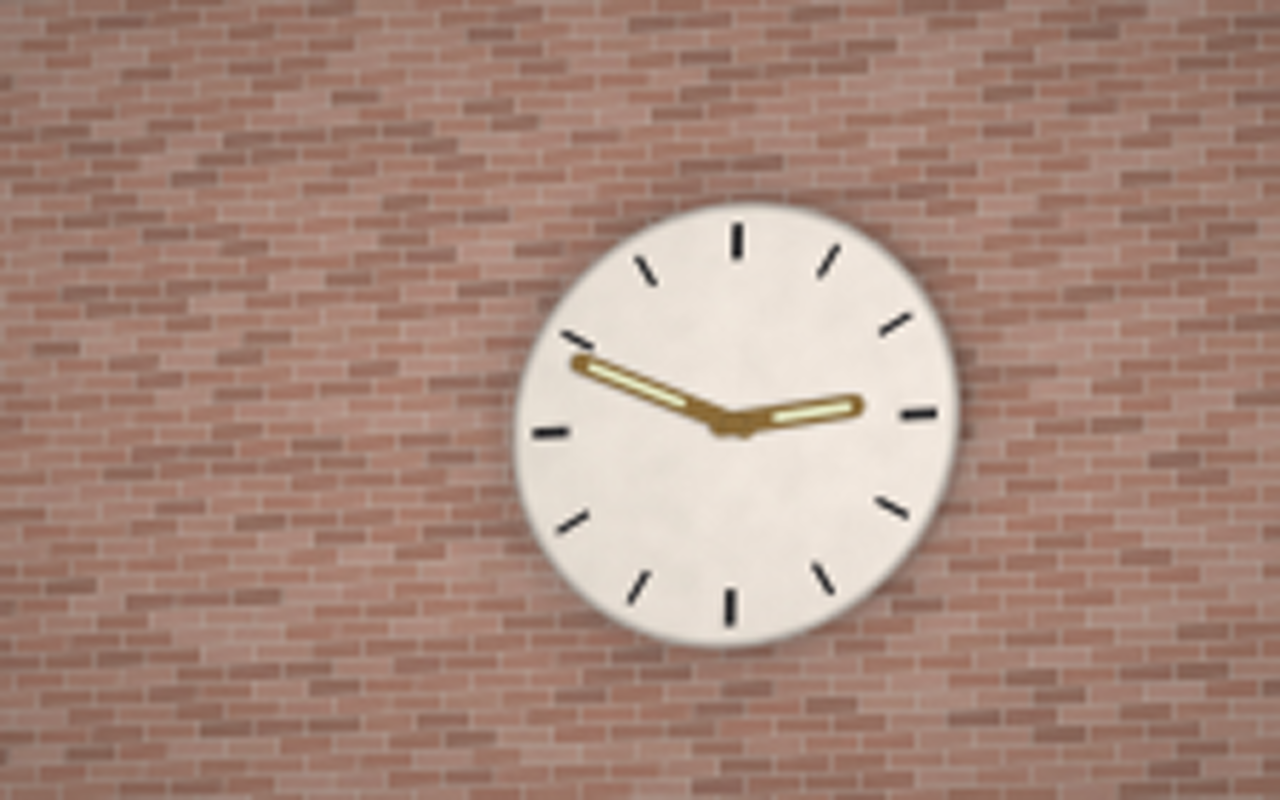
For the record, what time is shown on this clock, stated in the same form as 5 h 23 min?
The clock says 2 h 49 min
